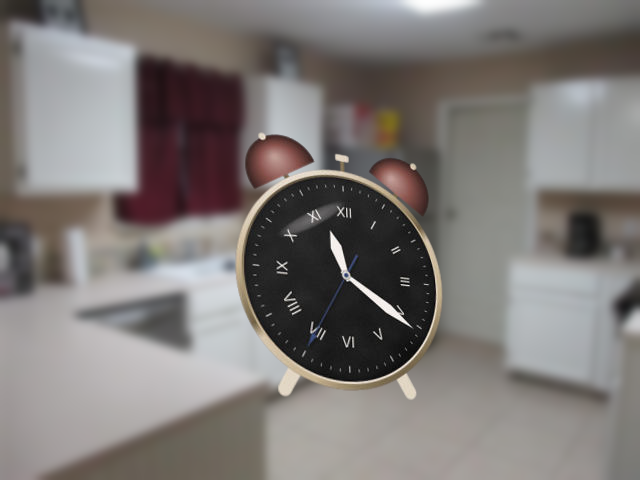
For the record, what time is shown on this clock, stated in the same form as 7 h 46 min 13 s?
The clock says 11 h 20 min 35 s
